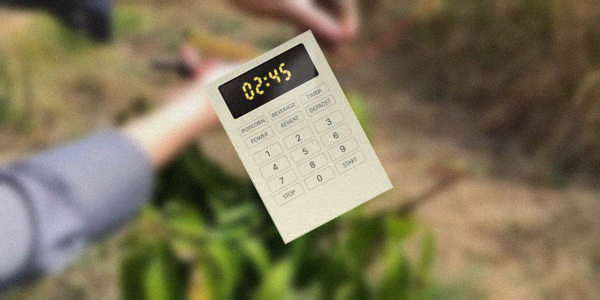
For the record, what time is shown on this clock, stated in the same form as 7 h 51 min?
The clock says 2 h 45 min
